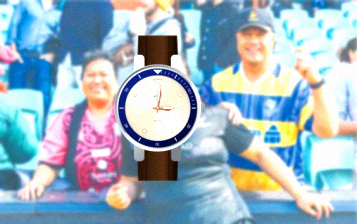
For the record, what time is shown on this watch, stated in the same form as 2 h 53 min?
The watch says 3 h 01 min
